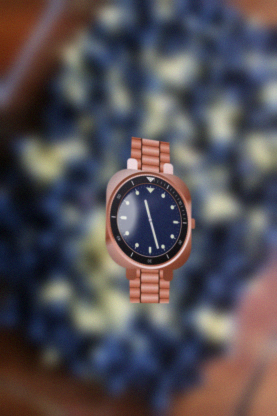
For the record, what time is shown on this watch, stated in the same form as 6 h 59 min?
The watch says 11 h 27 min
